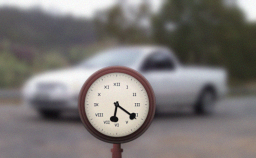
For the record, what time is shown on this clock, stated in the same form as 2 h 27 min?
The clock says 6 h 21 min
